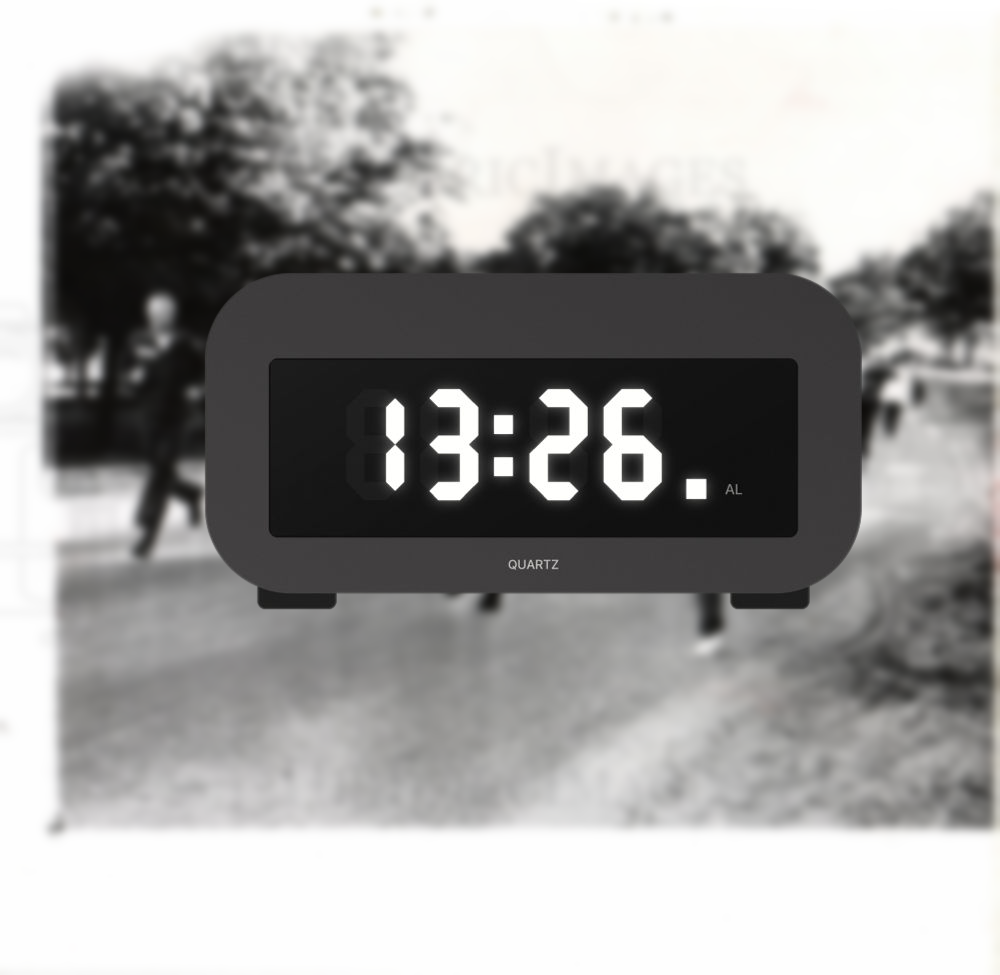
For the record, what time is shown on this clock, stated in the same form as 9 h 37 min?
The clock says 13 h 26 min
